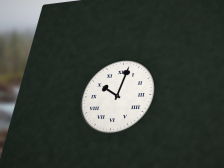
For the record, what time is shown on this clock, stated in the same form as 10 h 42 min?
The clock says 10 h 02 min
